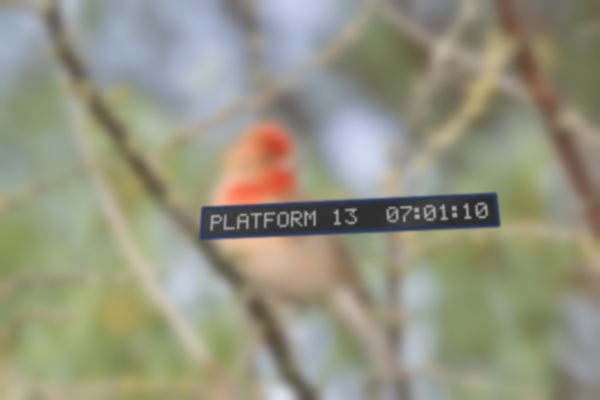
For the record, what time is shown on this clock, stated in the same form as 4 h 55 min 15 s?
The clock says 7 h 01 min 10 s
